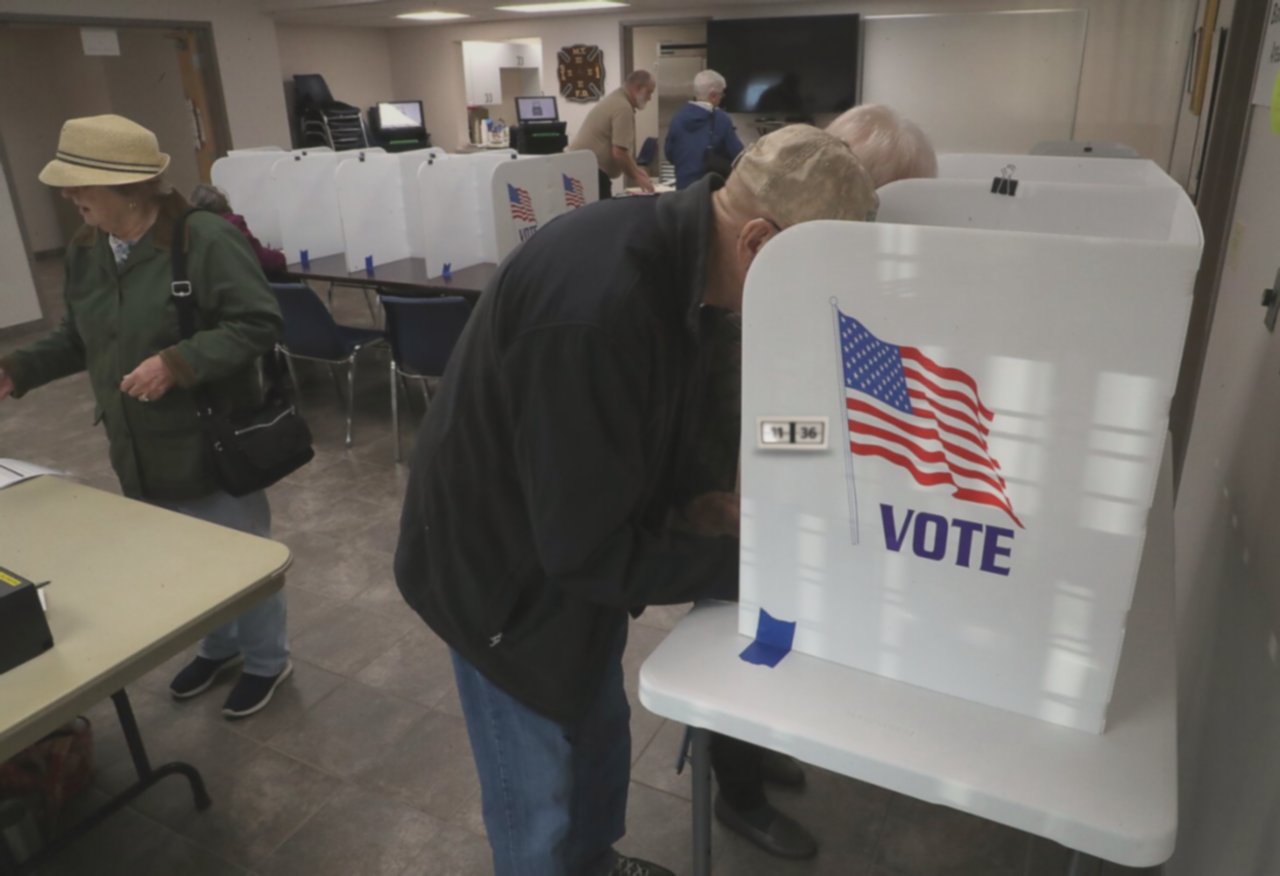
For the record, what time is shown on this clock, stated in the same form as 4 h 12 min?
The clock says 11 h 36 min
